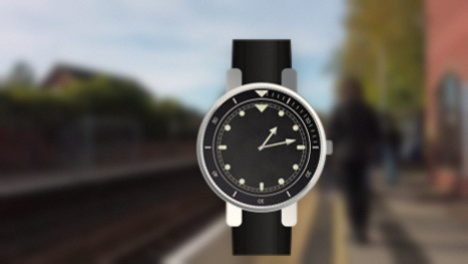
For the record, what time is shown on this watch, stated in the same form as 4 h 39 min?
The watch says 1 h 13 min
